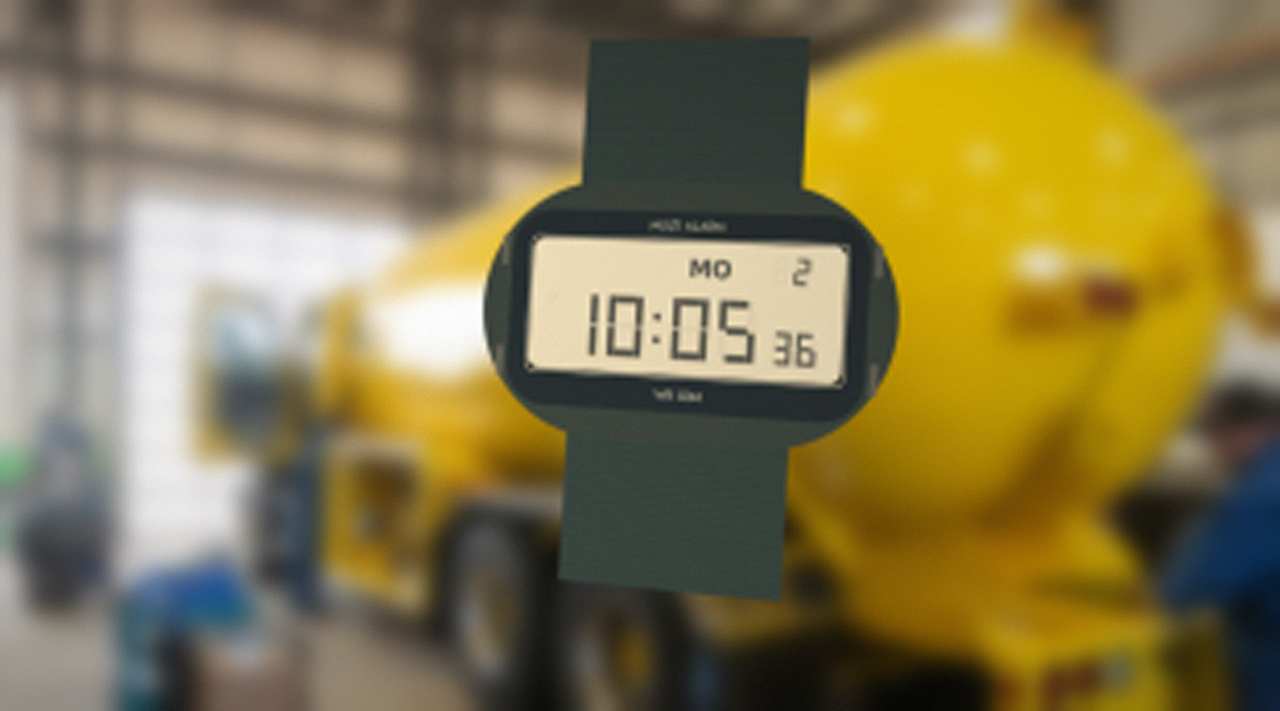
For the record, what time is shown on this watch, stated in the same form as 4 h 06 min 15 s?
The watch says 10 h 05 min 36 s
